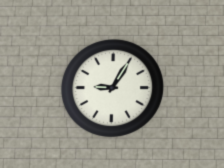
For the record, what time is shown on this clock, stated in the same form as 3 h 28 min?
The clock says 9 h 05 min
